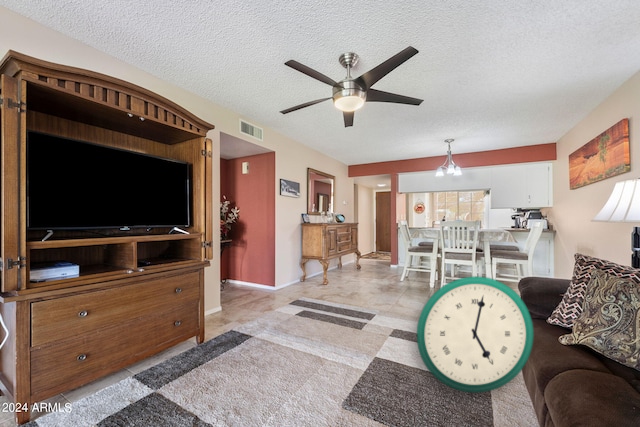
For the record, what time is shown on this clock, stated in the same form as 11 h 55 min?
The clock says 5 h 02 min
